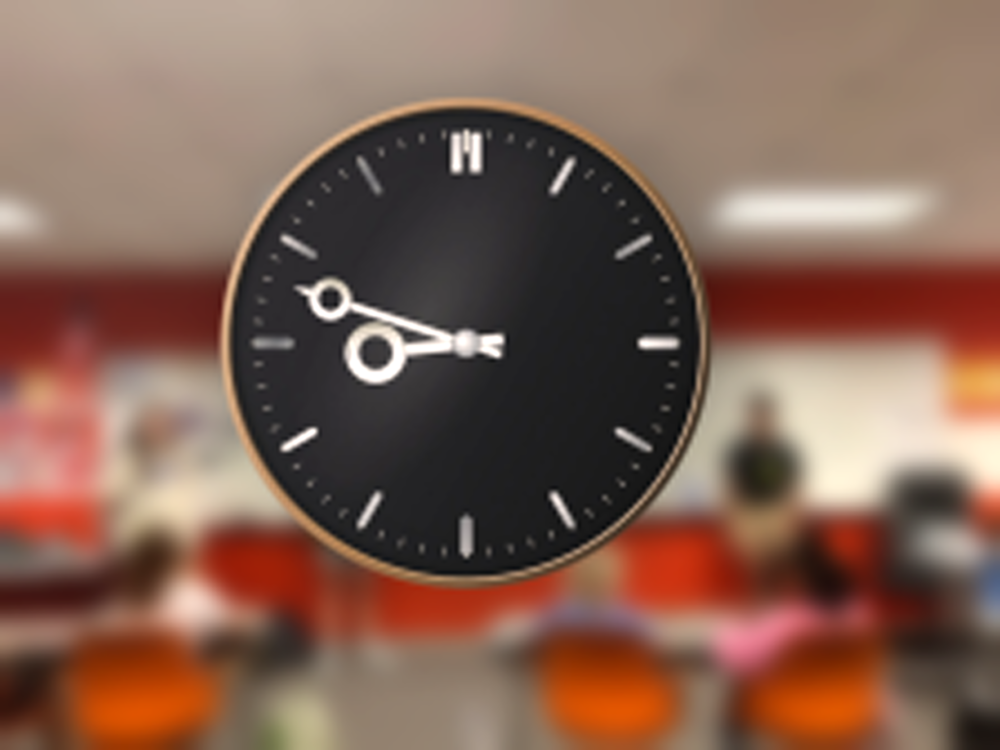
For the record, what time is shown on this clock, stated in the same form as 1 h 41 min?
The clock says 8 h 48 min
